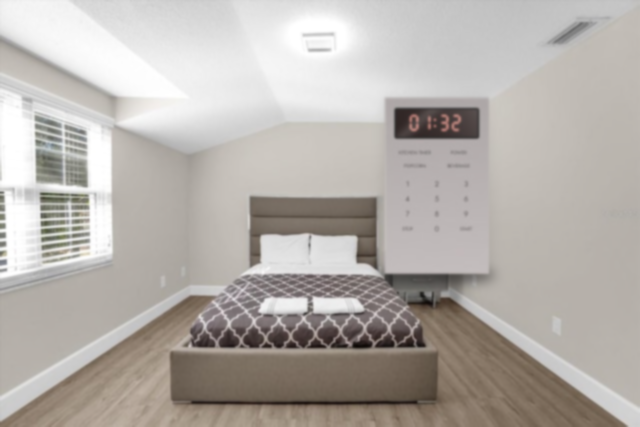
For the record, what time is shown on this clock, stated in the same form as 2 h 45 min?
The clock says 1 h 32 min
